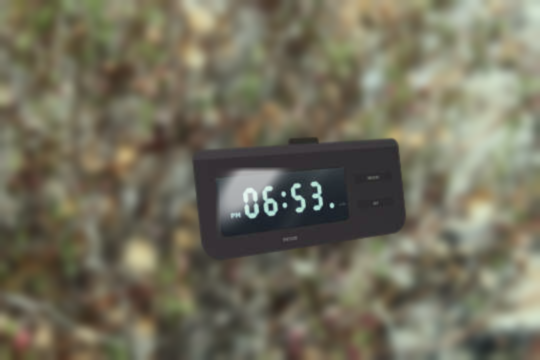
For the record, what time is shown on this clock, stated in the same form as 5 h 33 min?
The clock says 6 h 53 min
